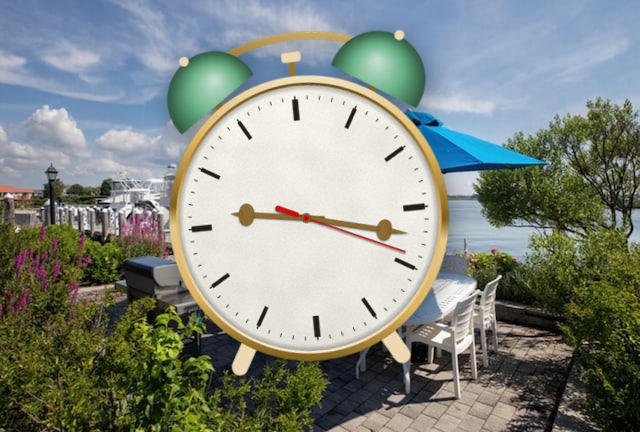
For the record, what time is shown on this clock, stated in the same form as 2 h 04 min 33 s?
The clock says 9 h 17 min 19 s
